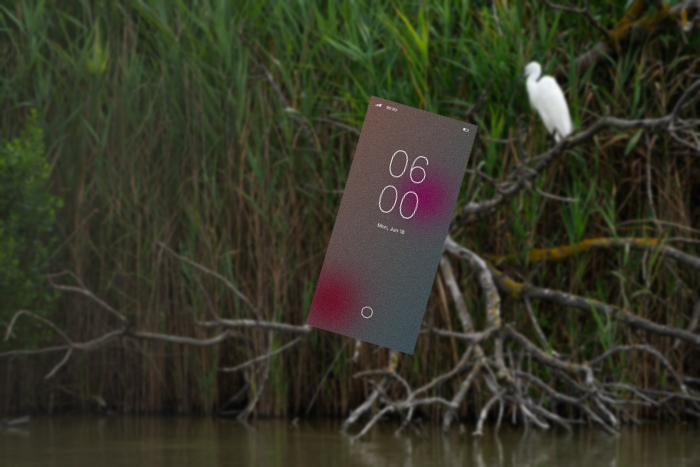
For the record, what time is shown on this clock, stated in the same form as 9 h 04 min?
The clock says 6 h 00 min
